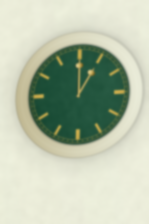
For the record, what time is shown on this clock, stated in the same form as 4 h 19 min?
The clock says 1 h 00 min
